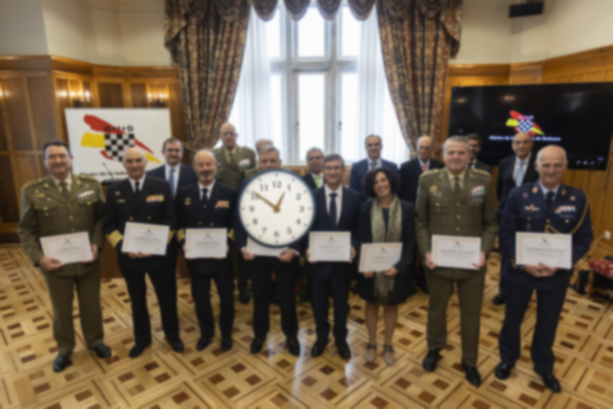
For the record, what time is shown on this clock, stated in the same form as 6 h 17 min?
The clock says 12 h 51 min
